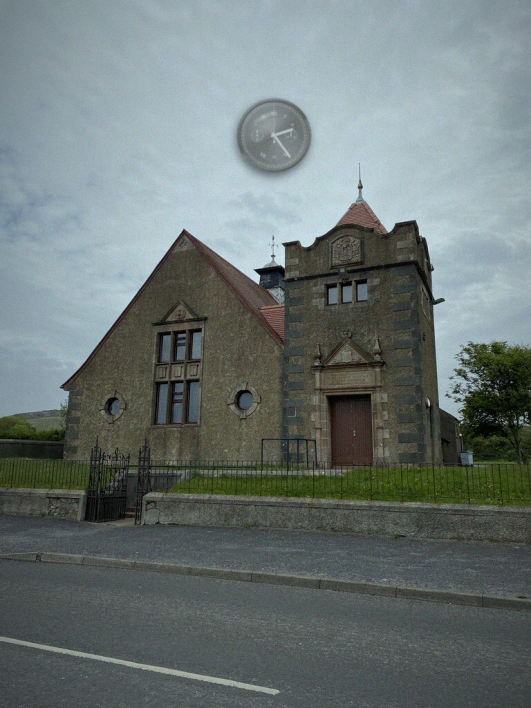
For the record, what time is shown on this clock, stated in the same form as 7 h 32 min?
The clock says 2 h 24 min
